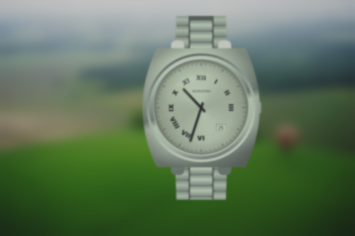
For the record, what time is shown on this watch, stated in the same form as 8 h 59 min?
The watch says 10 h 33 min
